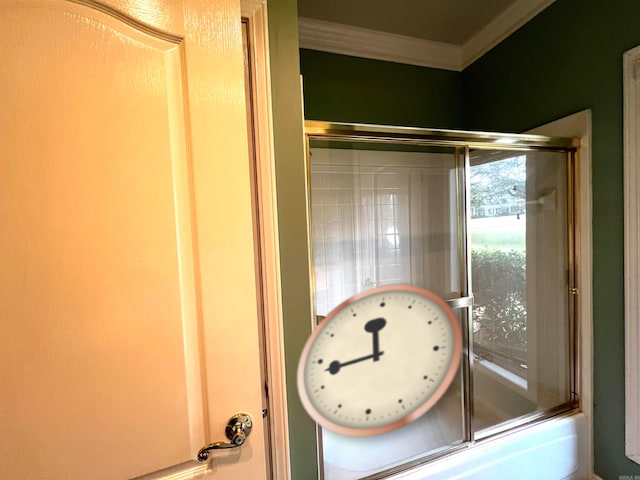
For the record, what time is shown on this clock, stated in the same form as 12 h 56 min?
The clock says 11 h 43 min
